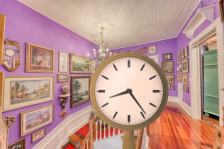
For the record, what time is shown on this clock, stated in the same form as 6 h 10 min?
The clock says 8 h 24 min
